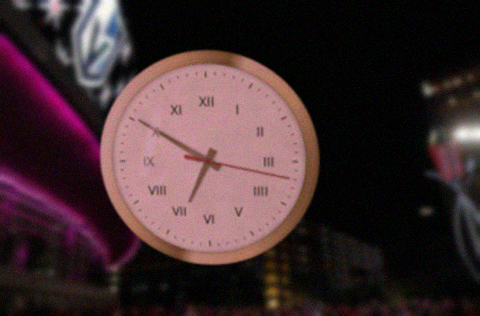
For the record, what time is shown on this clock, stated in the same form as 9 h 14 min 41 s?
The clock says 6 h 50 min 17 s
